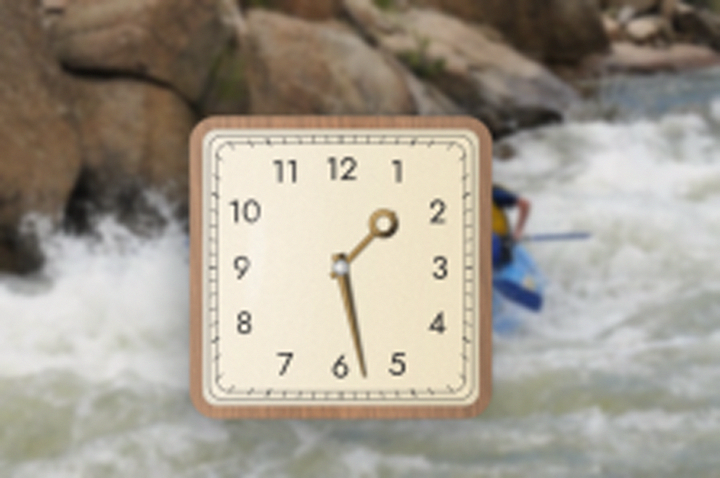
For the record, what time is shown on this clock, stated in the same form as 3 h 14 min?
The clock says 1 h 28 min
